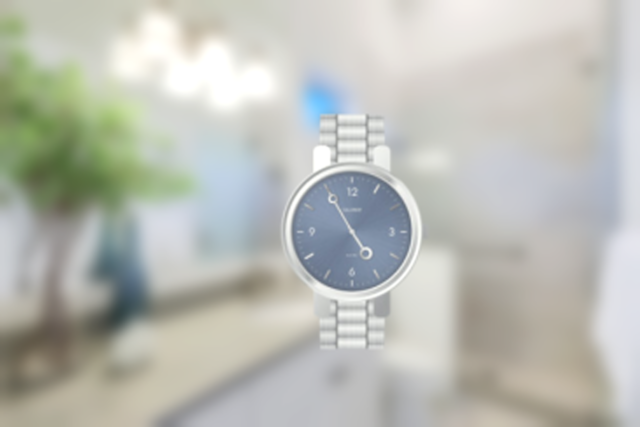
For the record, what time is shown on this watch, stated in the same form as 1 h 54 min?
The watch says 4 h 55 min
